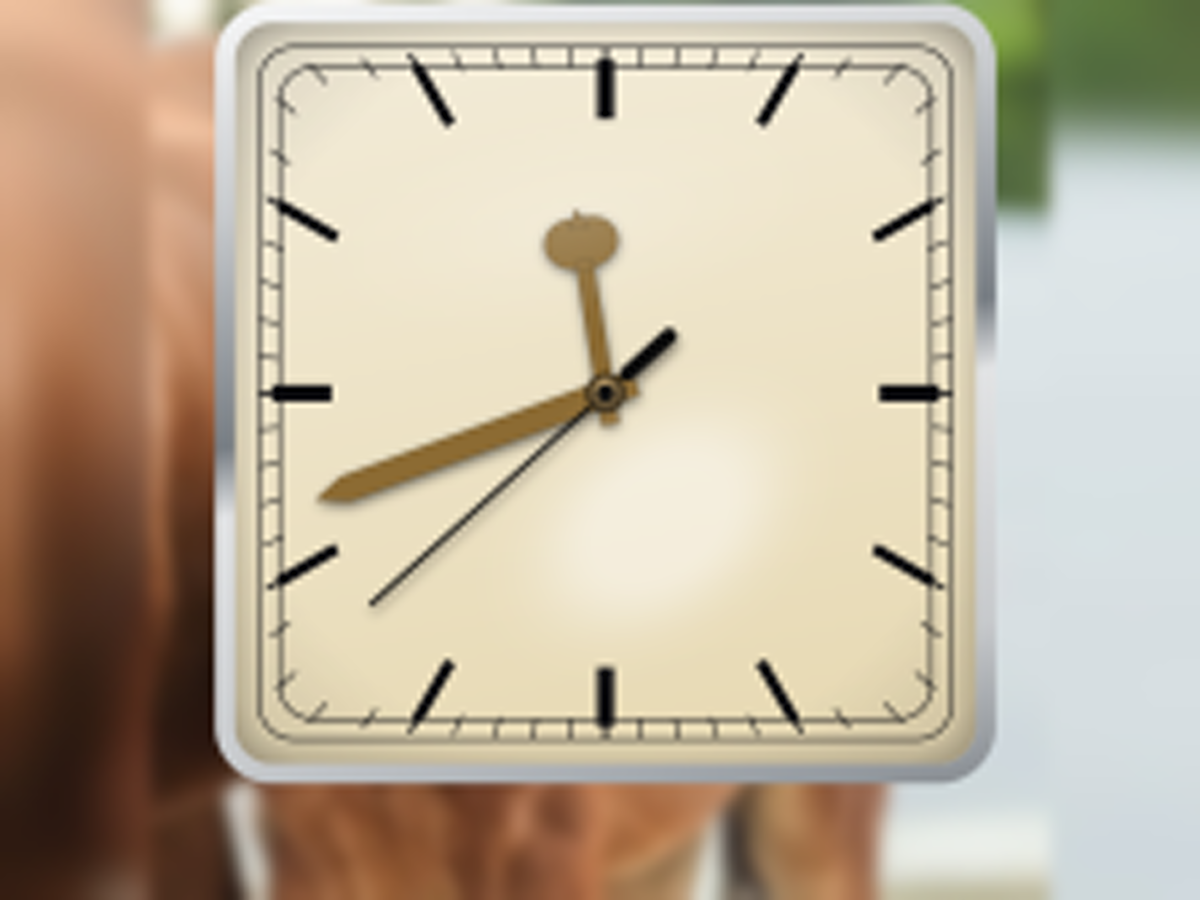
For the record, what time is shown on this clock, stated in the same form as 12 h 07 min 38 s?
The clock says 11 h 41 min 38 s
